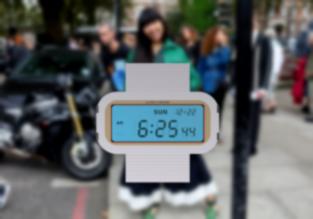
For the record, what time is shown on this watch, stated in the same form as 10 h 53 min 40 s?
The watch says 6 h 25 min 44 s
